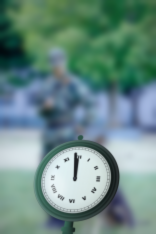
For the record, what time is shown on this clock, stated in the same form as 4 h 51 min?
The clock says 11 h 59 min
